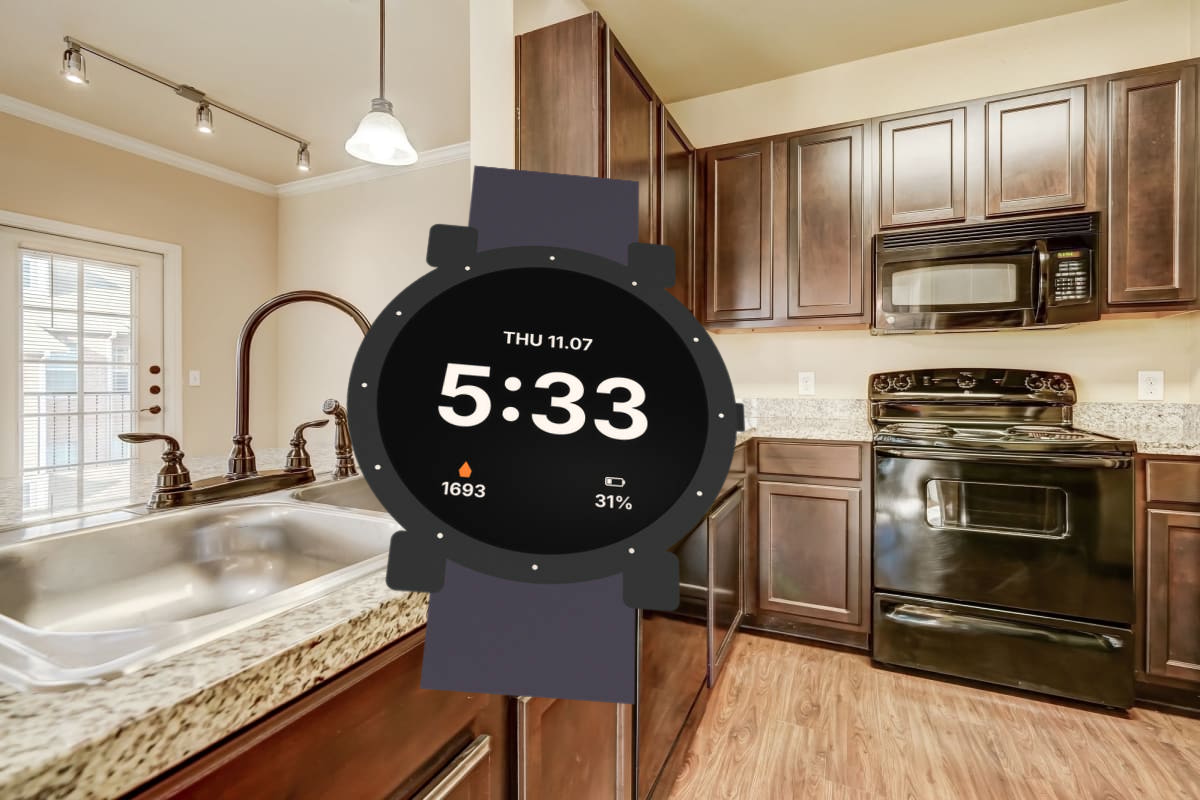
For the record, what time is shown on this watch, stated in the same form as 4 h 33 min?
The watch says 5 h 33 min
